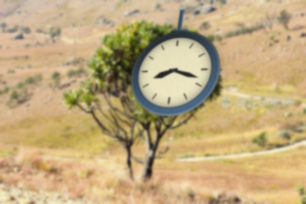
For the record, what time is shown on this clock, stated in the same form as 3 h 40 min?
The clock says 8 h 18 min
